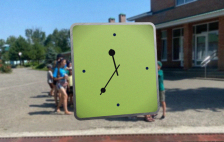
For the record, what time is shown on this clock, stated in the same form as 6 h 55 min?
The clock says 11 h 36 min
